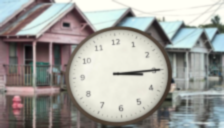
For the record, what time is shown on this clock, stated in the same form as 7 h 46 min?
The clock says 3 h 15 min
